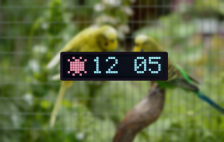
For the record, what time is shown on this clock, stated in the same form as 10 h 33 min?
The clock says 12 h 05 min
